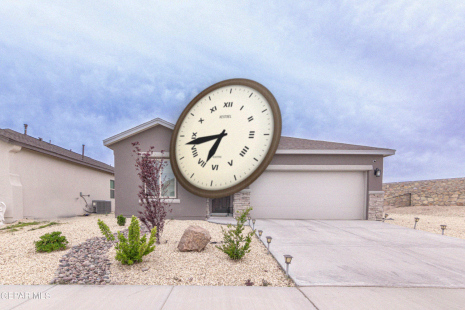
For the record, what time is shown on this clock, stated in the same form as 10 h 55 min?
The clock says 6 h 43 min
